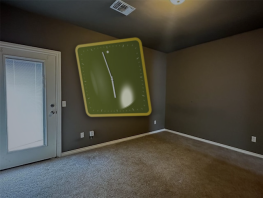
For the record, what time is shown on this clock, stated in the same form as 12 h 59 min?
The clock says 5 h 58 min
